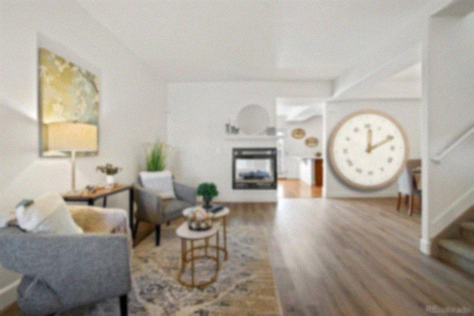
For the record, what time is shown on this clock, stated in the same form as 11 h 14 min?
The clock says 12 h 11 min
